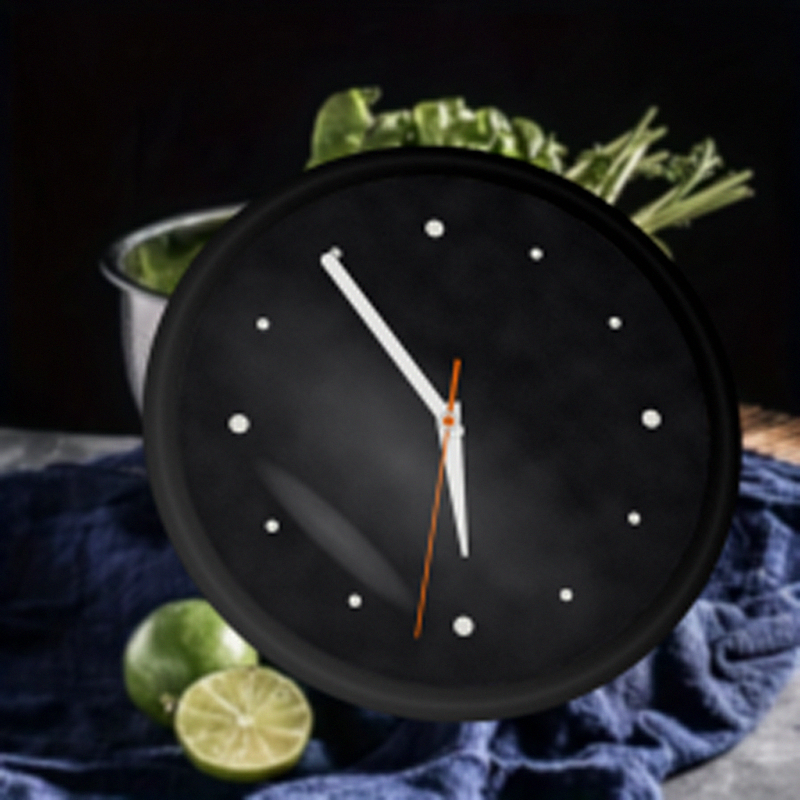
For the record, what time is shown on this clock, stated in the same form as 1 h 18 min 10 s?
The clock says 5 h 54 min 32 s
